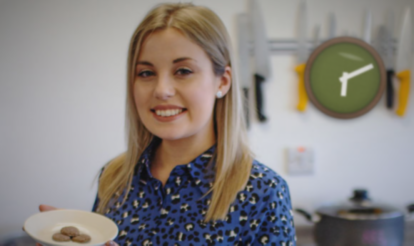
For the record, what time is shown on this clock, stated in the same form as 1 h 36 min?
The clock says 6 h 11 min
